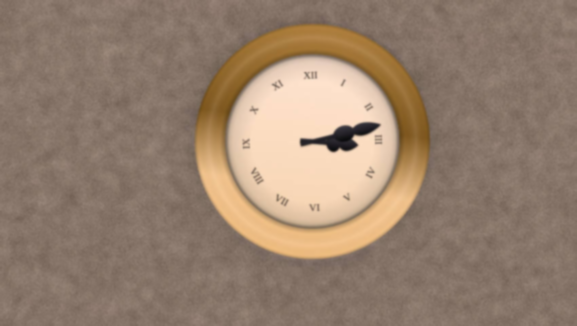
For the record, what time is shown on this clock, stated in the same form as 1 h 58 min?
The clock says 3 h 13 min
